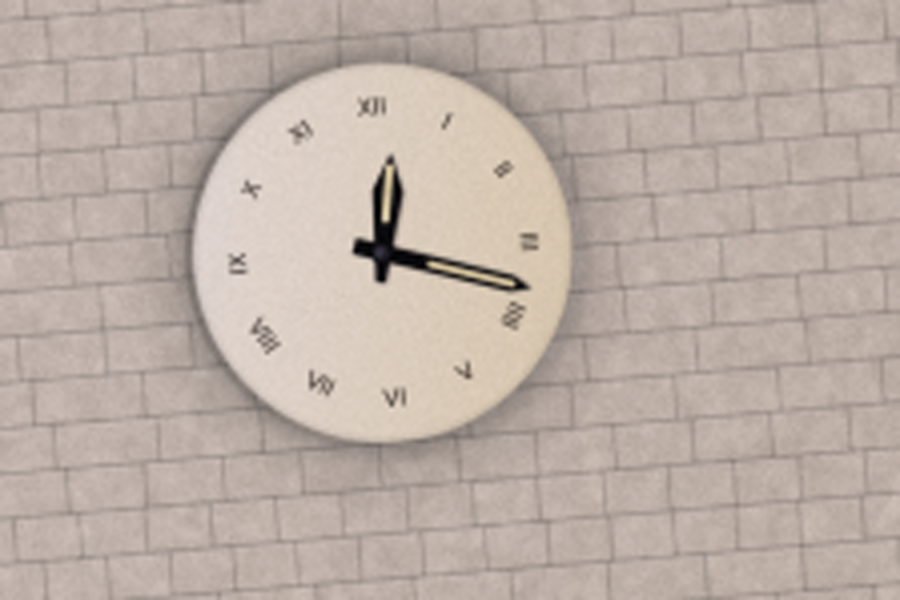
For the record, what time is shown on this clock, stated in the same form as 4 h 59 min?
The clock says 12 h 18 min
